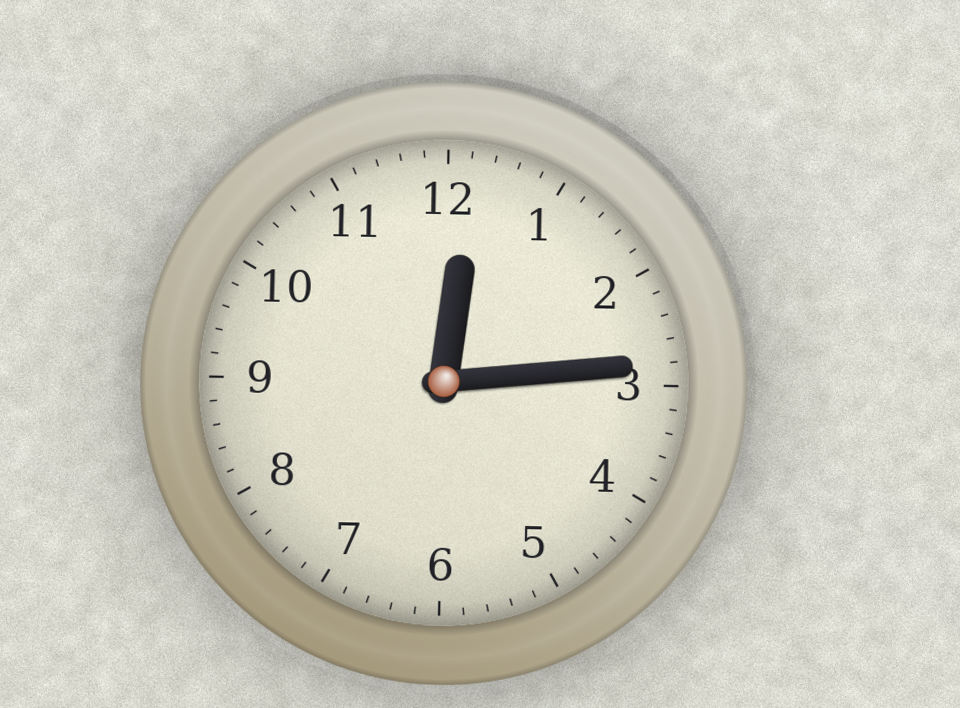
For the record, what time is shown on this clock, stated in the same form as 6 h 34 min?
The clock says 12 h 14 min
